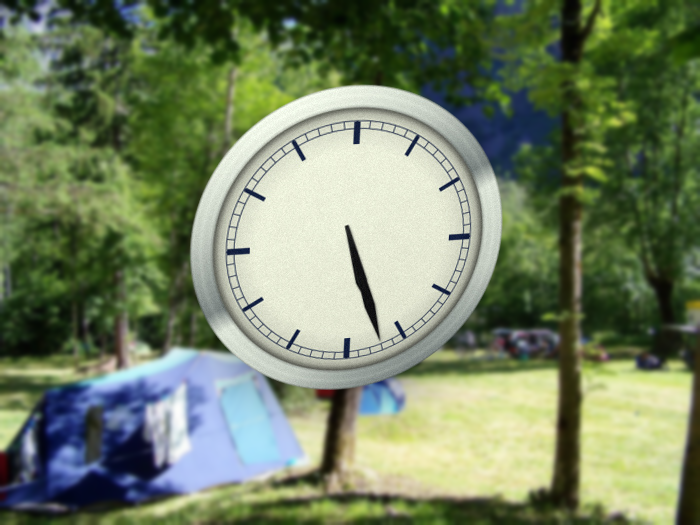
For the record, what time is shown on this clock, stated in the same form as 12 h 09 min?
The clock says 5 h 27 min
